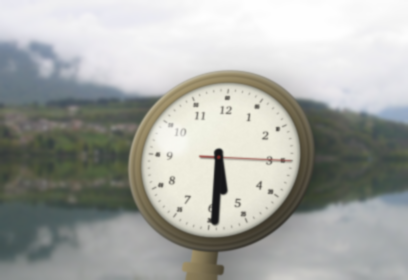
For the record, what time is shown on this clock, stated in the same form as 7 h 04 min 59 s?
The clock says 5 h 29 min 15 s
